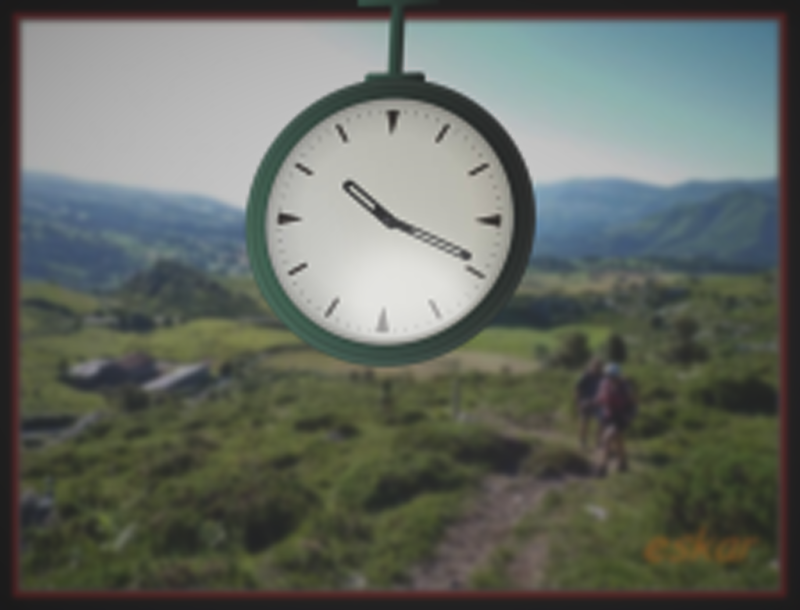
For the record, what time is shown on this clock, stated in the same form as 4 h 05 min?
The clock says 10 h 19 min
